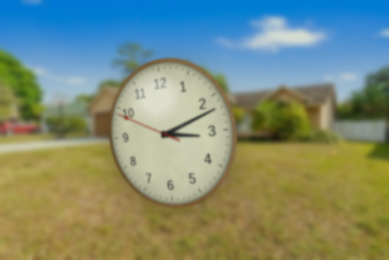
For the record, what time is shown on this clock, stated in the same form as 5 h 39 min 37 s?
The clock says 3 h 11 min 49 s
